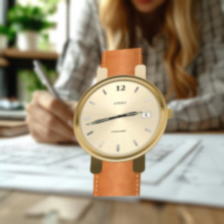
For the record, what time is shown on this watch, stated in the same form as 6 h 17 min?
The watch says 2 h 43 min
